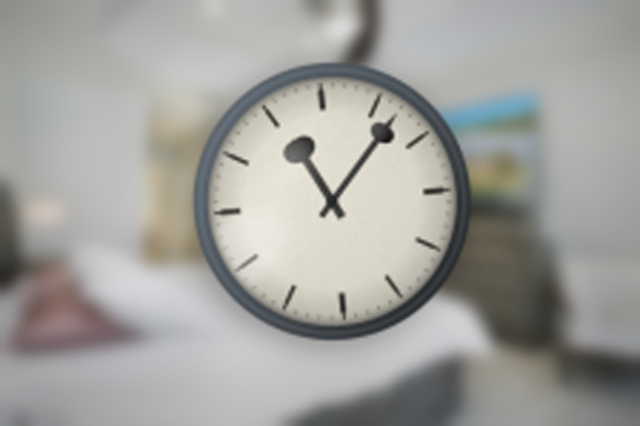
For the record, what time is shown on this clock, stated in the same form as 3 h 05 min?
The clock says 11 h 07 min
